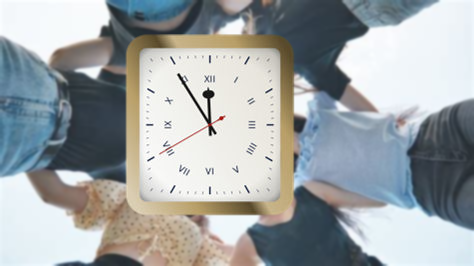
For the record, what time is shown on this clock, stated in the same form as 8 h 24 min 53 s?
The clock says 11 h 54 min 40 s
